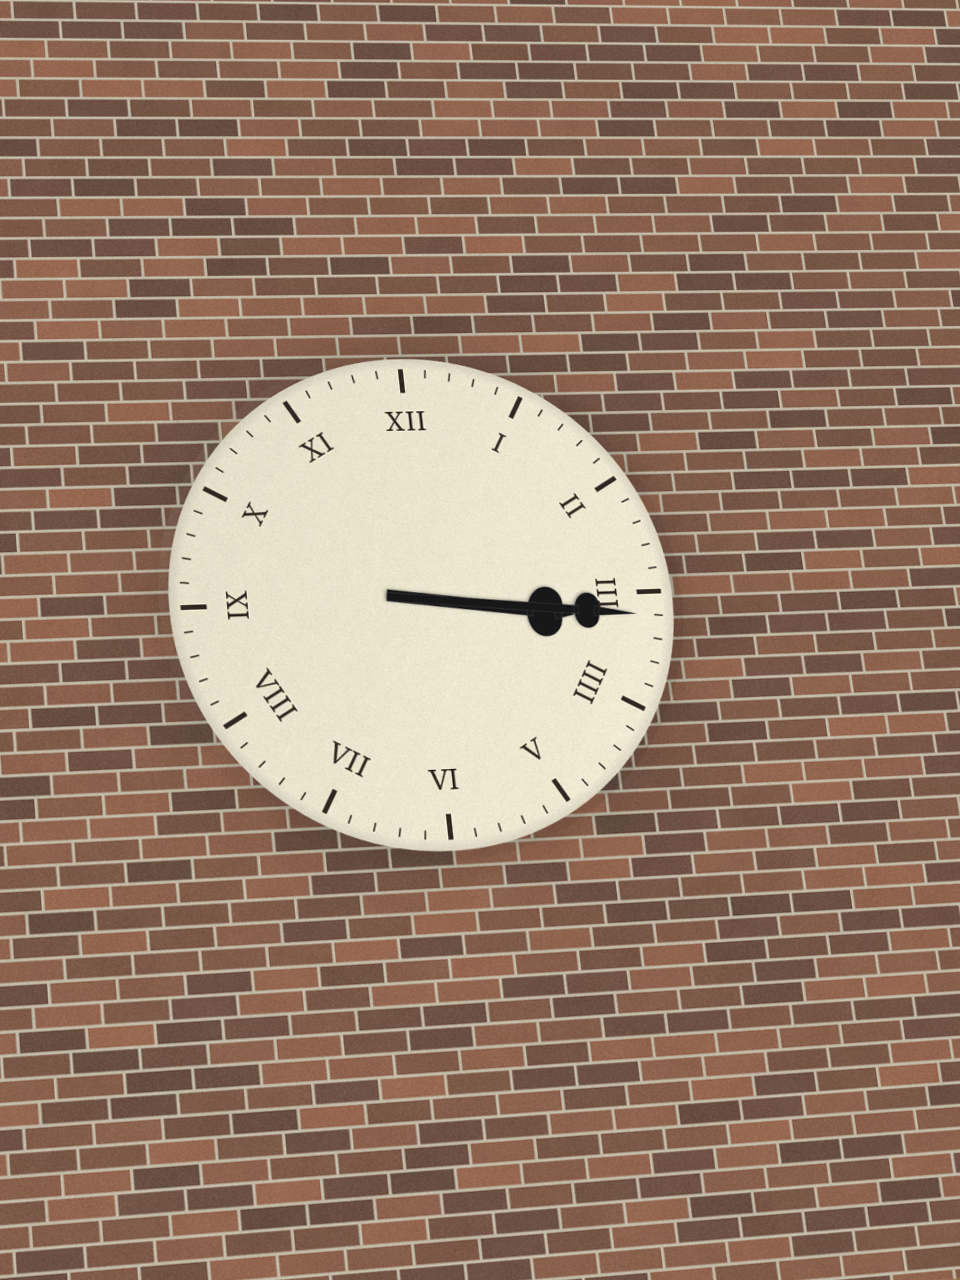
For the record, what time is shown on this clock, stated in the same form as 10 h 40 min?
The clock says 3 h 16 min
